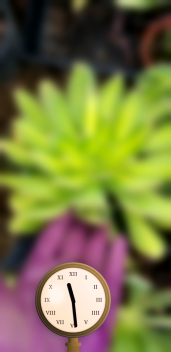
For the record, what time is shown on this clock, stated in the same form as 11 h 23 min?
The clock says 11 h 29 min
